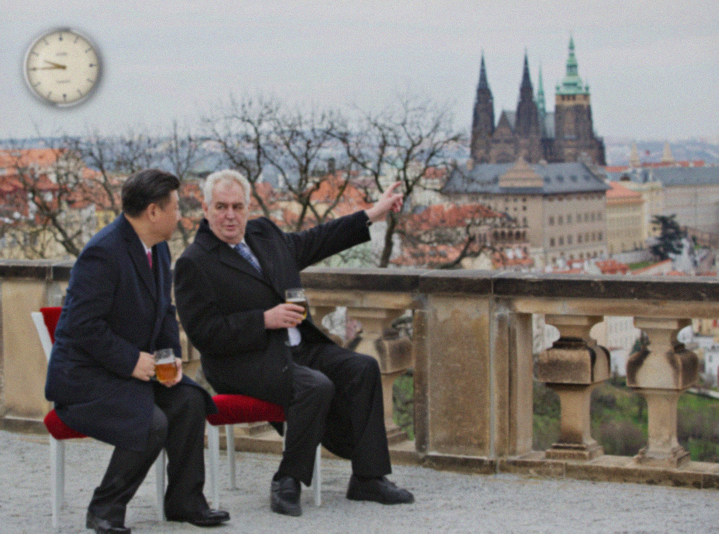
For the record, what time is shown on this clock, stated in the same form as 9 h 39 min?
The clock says 9 h 45 min
